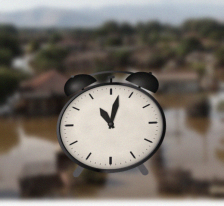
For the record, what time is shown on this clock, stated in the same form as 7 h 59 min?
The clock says 11 h 02 min
